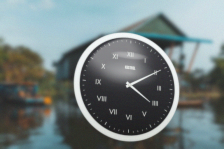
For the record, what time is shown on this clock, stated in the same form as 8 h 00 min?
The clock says 4 h 10 min
